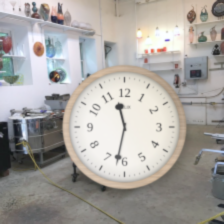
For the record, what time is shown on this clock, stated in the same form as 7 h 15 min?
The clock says 11 h 32 min
